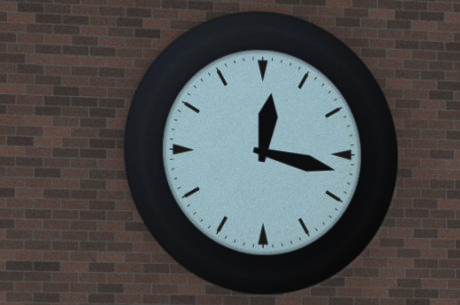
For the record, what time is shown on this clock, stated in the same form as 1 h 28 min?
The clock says 12 h 17 min
